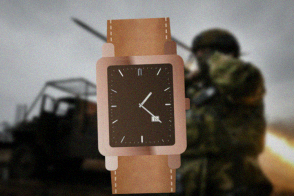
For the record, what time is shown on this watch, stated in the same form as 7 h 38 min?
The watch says 1 h 22 min
